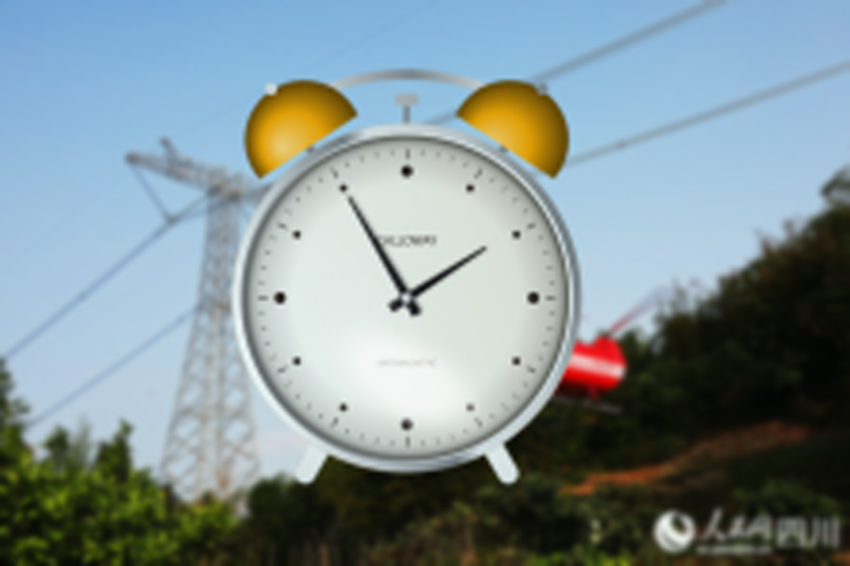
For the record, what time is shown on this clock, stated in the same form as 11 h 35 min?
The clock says 1 h 55 min
